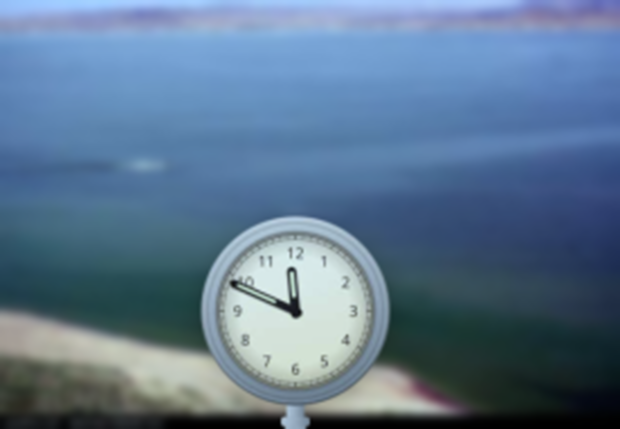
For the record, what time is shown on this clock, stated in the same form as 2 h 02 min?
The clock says 11 h 49 min
